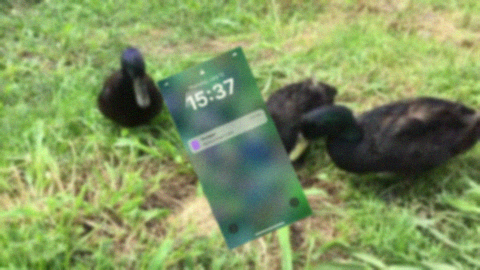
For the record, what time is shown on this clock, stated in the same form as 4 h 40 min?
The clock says 15 h 37 min
